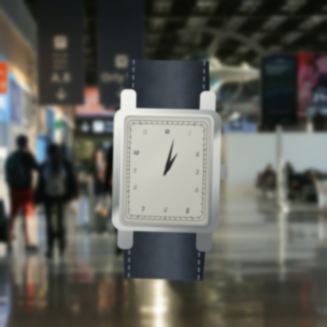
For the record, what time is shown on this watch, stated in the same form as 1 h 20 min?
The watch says 1 h 02 min
